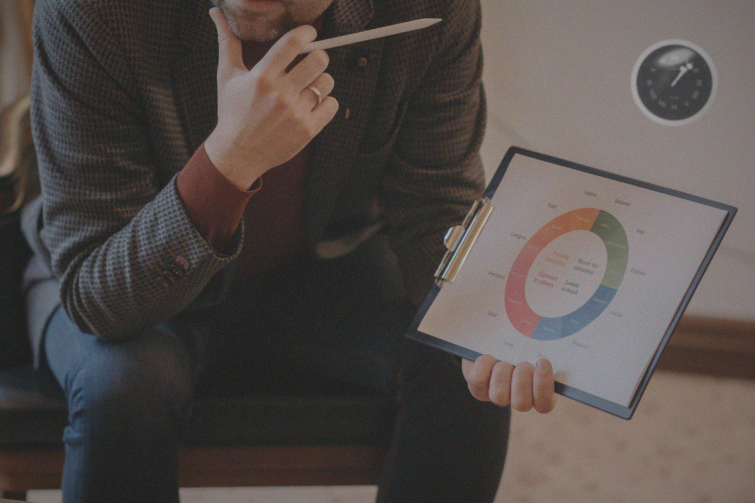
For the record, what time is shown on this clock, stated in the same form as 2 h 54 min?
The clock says 1 h 07 min
